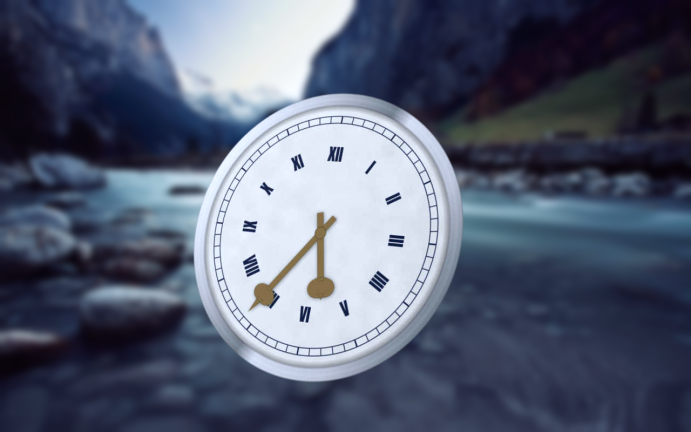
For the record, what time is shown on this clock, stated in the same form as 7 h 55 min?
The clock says 5 h 36 min
